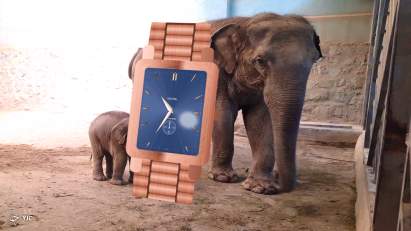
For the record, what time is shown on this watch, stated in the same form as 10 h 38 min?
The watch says 10 h 35 min
